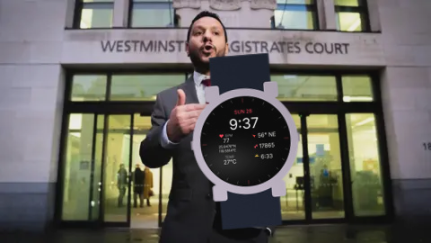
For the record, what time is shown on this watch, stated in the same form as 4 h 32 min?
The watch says 9 h 37 min
